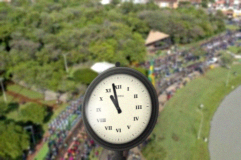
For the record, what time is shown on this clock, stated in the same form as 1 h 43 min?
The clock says 10 h 58 min
